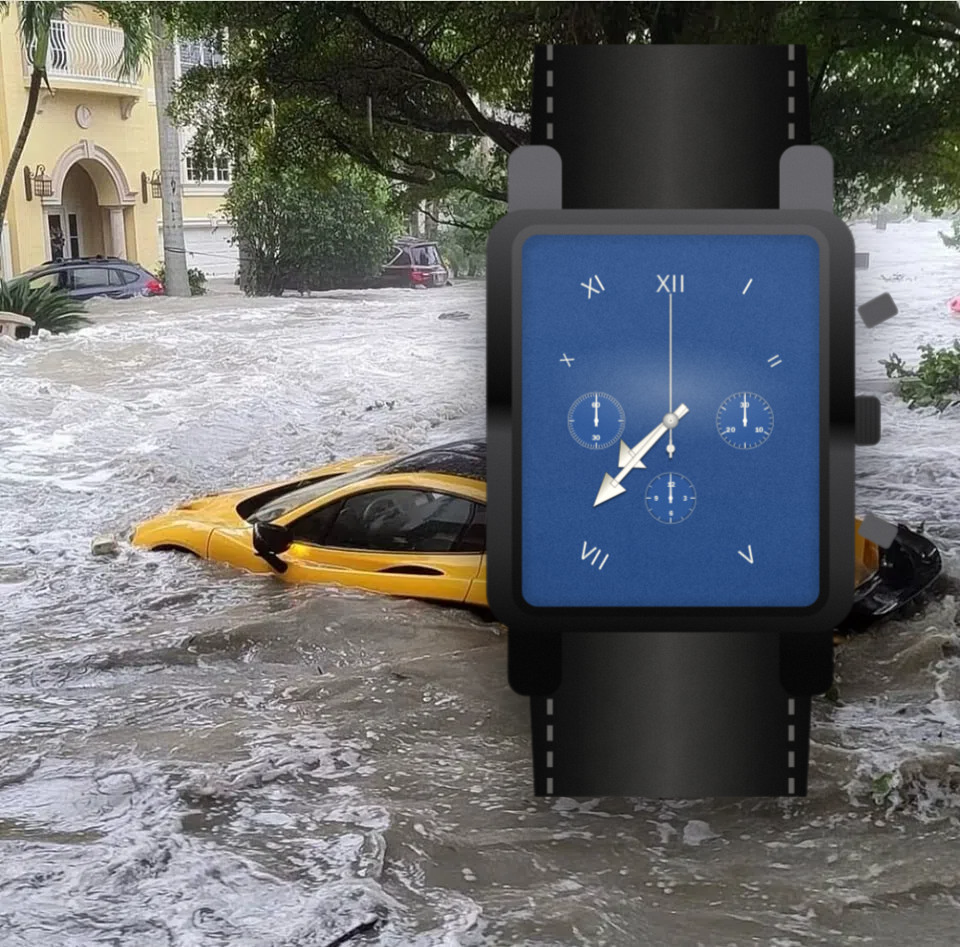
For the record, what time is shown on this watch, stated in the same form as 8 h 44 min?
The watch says 7 h 37 min
